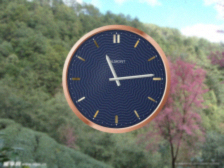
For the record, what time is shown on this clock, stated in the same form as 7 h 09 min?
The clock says 11 h 14 min
